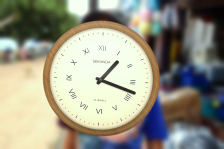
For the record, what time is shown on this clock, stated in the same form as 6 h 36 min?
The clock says 1 h 18 min
